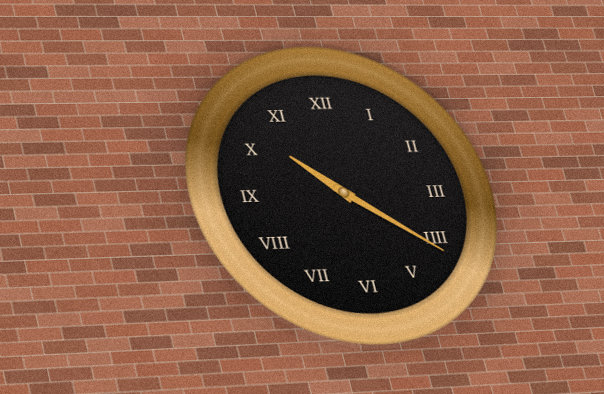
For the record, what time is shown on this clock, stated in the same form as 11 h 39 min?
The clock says 10 h 21 min
